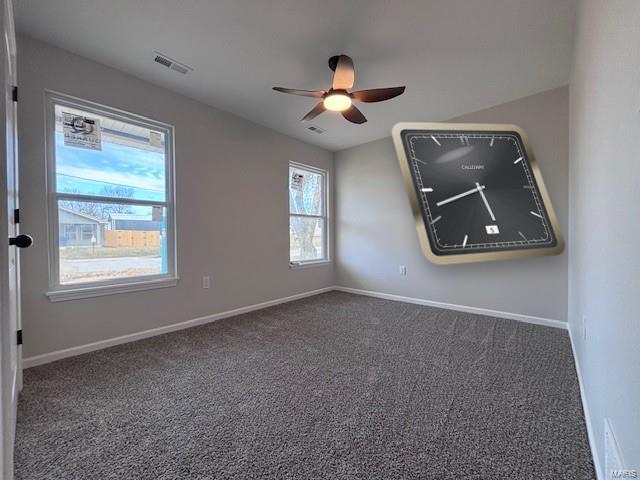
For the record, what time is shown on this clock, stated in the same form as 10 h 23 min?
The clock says 5 h 42 min
